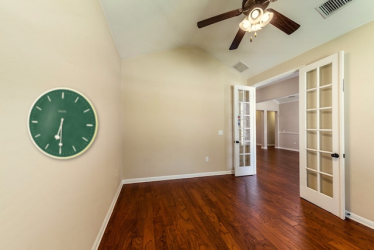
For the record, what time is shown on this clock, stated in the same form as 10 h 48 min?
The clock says 6 h 30 min
